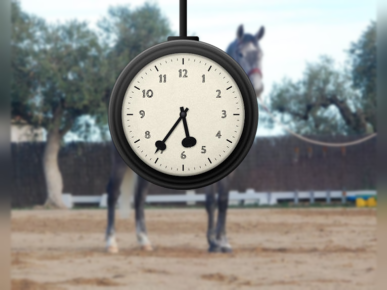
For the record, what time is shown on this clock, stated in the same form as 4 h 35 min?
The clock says 5 h 36 min
